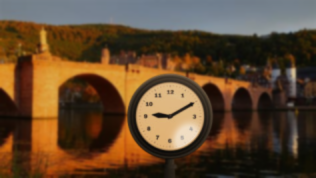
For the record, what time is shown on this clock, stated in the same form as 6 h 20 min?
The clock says 9 h 10 min
